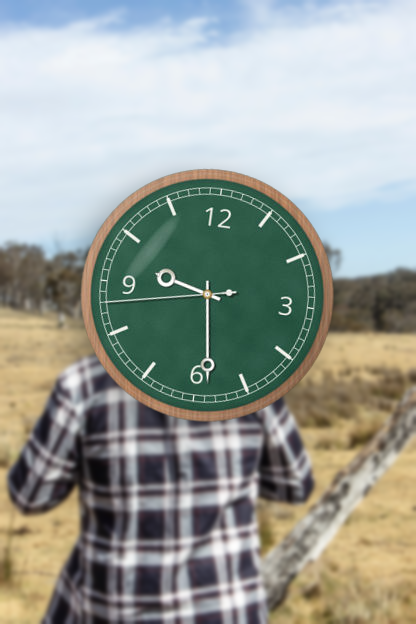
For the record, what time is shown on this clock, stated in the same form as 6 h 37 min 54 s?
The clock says 9 h 28 min 43 s
